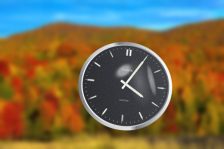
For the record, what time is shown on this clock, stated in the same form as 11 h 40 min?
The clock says 4 h 05 min
